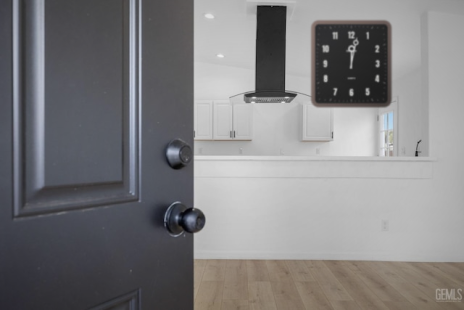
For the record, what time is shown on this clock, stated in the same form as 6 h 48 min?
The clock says 12 h 02 min
